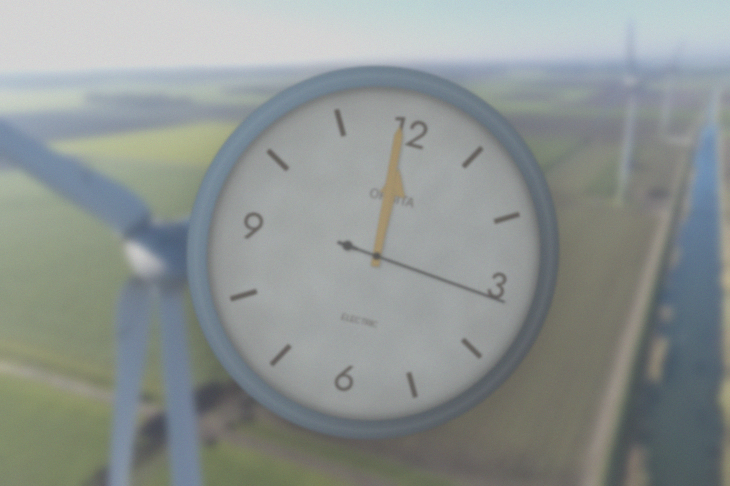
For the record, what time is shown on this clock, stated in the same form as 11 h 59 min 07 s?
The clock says 11 h 59 min 16 s
